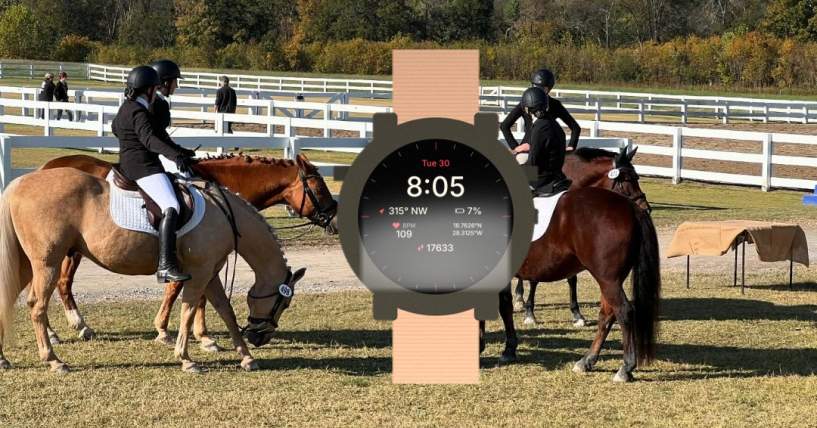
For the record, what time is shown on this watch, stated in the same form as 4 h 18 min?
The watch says 8 h 05 min
